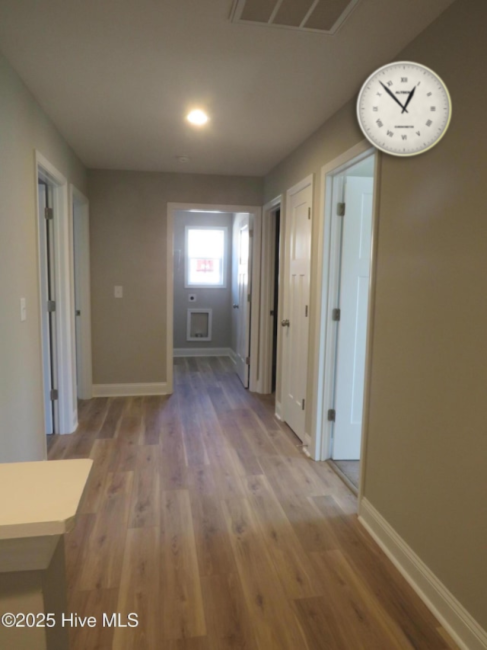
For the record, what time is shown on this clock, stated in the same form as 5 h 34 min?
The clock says 12 h 53 min
